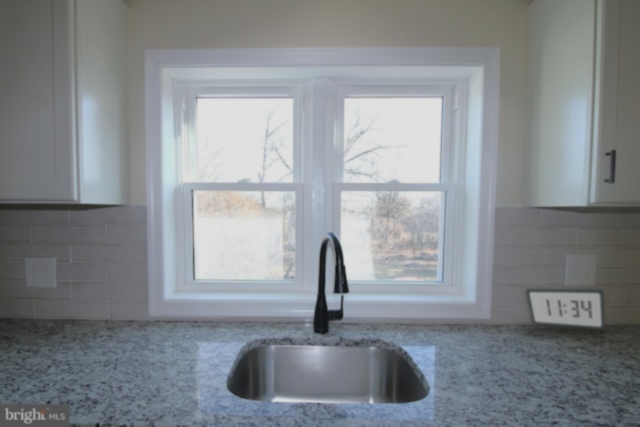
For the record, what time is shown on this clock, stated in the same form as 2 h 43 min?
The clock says 11 h 34 min
